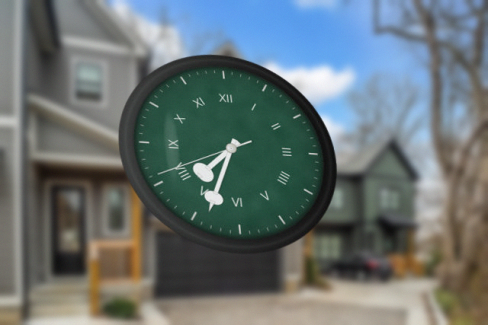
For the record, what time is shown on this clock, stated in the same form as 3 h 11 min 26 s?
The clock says 7 h 33 min 41 s
